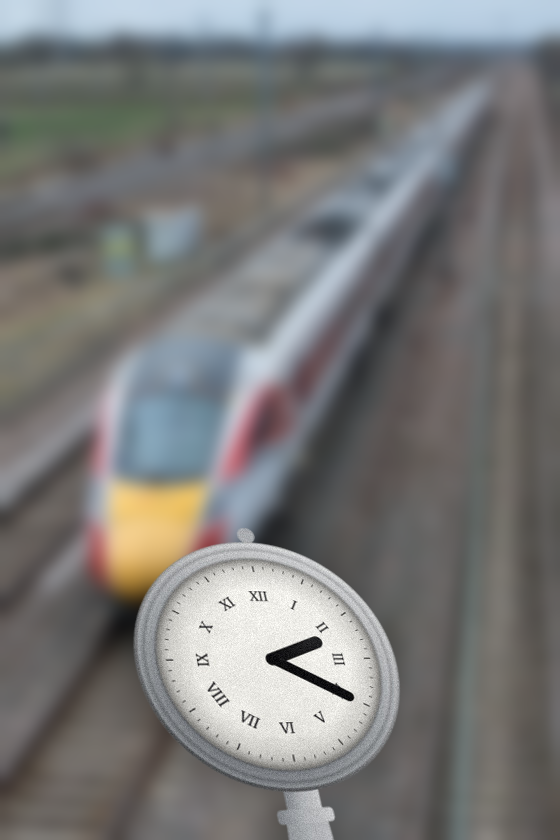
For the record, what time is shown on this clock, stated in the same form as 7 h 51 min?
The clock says 2 h 20 min
